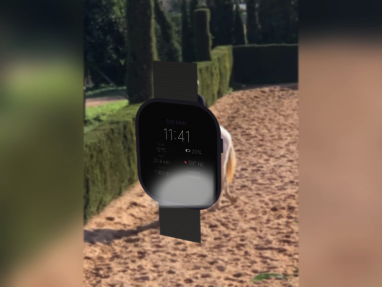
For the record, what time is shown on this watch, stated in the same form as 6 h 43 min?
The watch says 11 h 41 min
